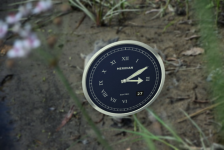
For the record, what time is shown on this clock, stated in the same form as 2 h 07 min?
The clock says 3 h 10 min
